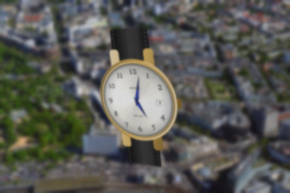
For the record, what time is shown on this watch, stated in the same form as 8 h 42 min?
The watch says 5 h 02 min
